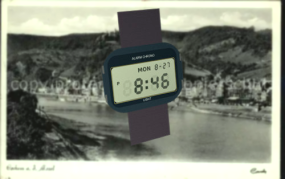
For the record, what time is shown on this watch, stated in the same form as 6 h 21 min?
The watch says 8 h 46 min
